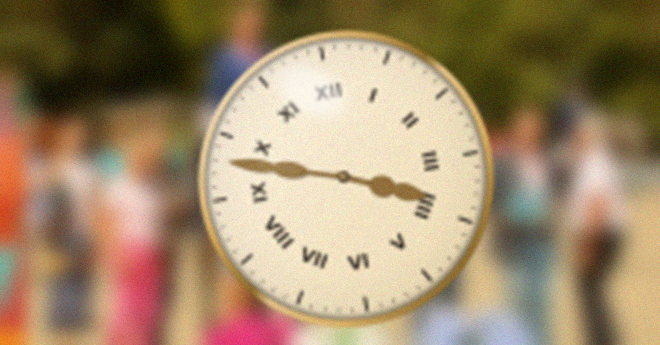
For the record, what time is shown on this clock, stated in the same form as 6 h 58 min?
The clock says 3 h 48 min
